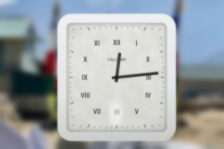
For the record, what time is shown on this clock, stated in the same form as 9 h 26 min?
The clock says 12 h 14 min
